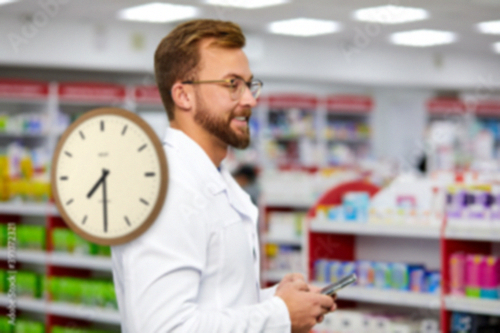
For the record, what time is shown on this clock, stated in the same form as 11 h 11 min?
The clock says 7 h 30 min
